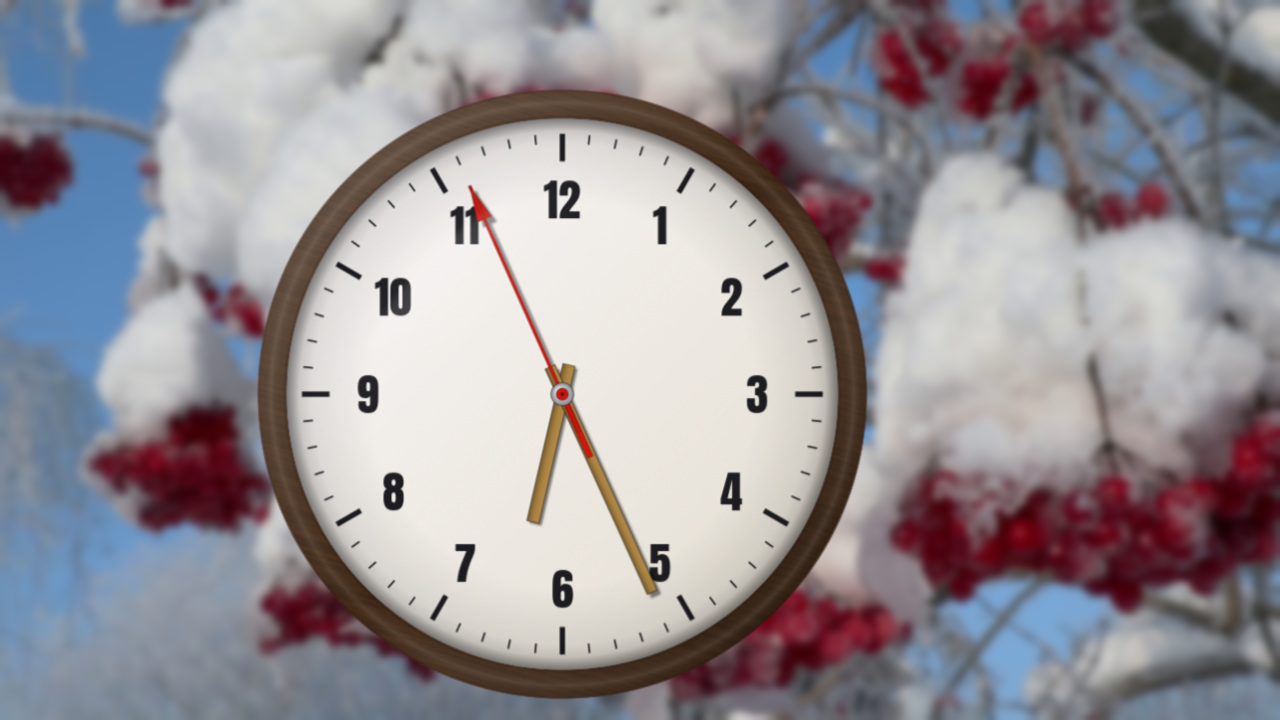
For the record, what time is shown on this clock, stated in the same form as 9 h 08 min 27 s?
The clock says 6 h 25 min 56 s
